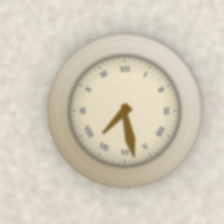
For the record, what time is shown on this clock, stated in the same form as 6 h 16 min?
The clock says 7 h 28 min
